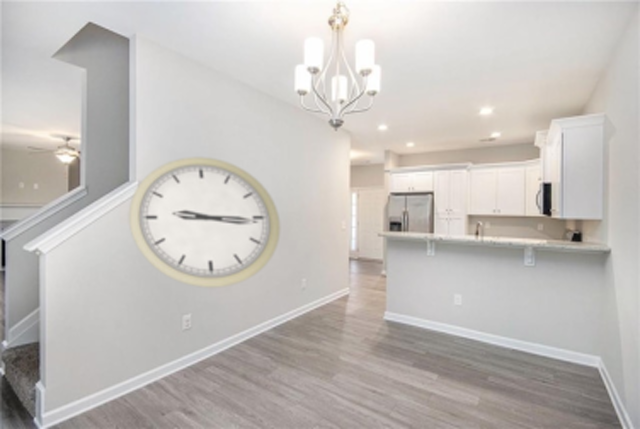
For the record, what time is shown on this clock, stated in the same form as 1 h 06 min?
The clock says 9 h 16 min
